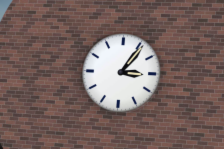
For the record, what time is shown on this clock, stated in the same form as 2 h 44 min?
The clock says 3 h 06 min
